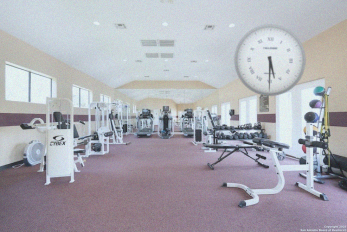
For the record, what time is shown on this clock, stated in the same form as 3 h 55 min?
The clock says 5 h 30 min
